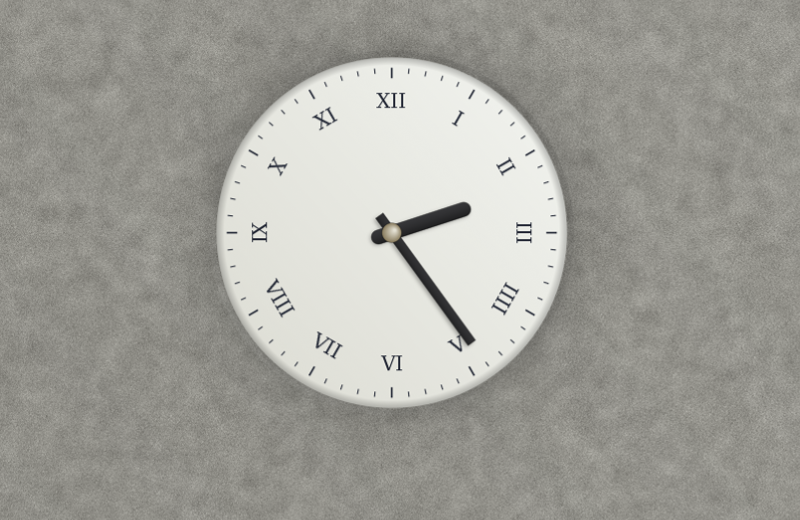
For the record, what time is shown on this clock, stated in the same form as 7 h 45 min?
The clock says 2 h 24 min
